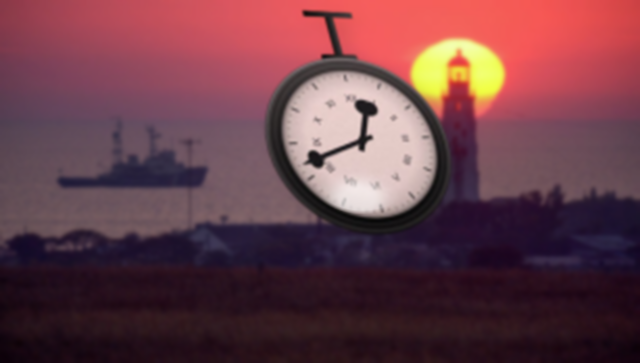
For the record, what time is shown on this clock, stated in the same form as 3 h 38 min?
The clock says 12 h 42 min
